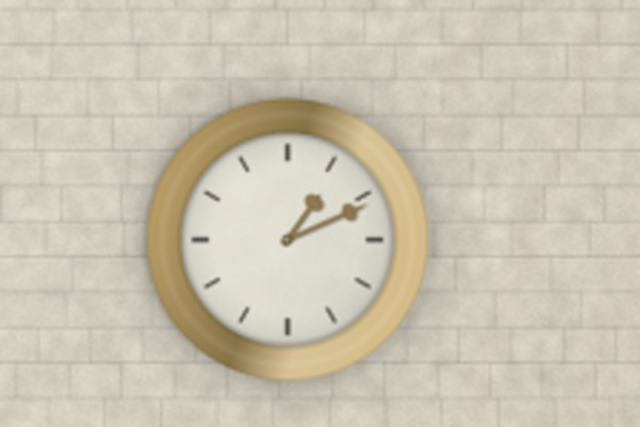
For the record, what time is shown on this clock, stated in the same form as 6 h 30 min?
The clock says 1 h 11 min
